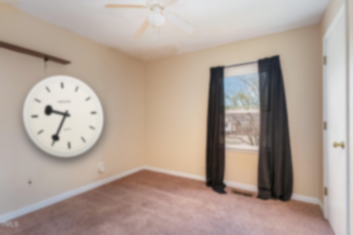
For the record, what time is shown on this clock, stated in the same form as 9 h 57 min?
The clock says 9 h 35 min
